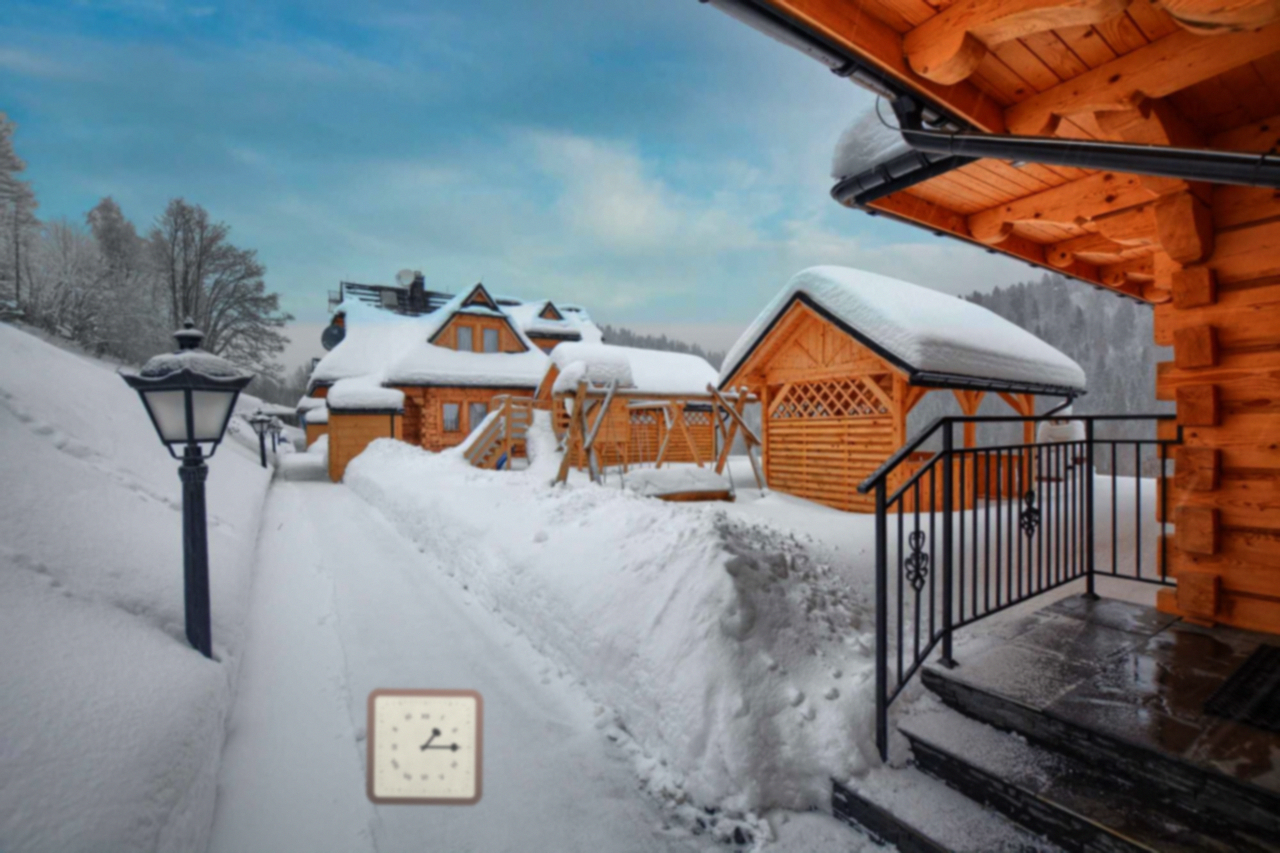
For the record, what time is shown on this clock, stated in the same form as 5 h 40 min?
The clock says 1 h 15 min
